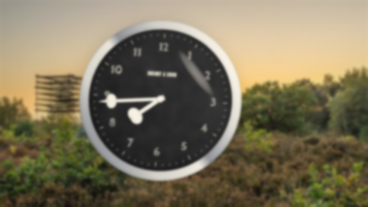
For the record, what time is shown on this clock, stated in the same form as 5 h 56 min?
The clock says 7 h 44 min
